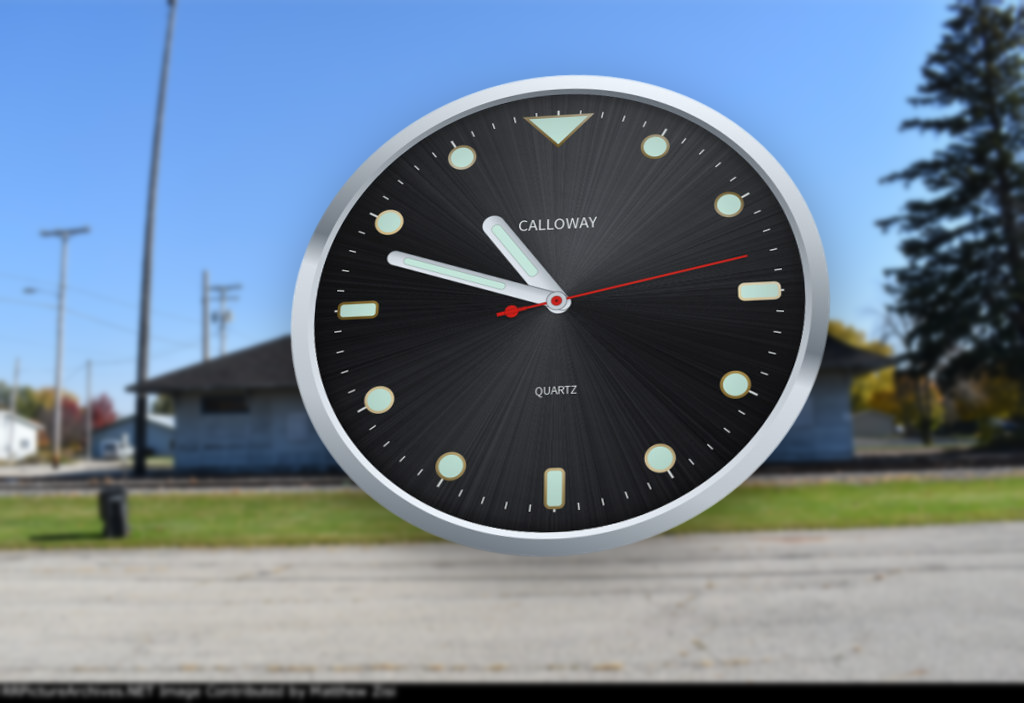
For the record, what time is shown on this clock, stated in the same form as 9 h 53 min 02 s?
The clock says 10 h 48 min 13 s
